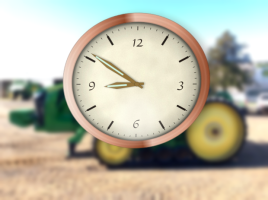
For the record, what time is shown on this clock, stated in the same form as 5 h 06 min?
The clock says 8 h 51 min
